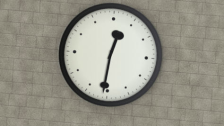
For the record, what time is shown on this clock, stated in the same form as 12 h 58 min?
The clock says 12 h 31 min
